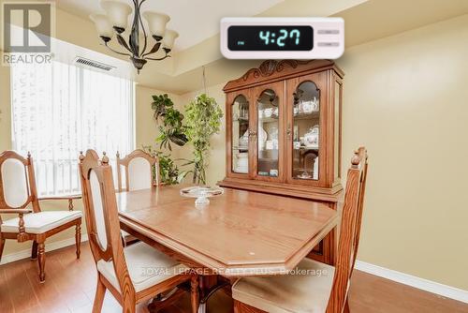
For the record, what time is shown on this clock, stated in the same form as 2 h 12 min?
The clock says 4 h 27 min
